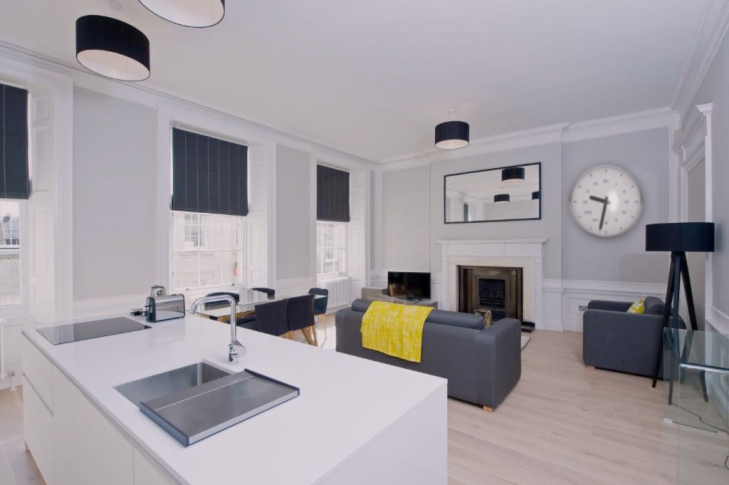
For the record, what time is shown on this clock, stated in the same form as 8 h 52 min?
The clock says 9 h 32 min
